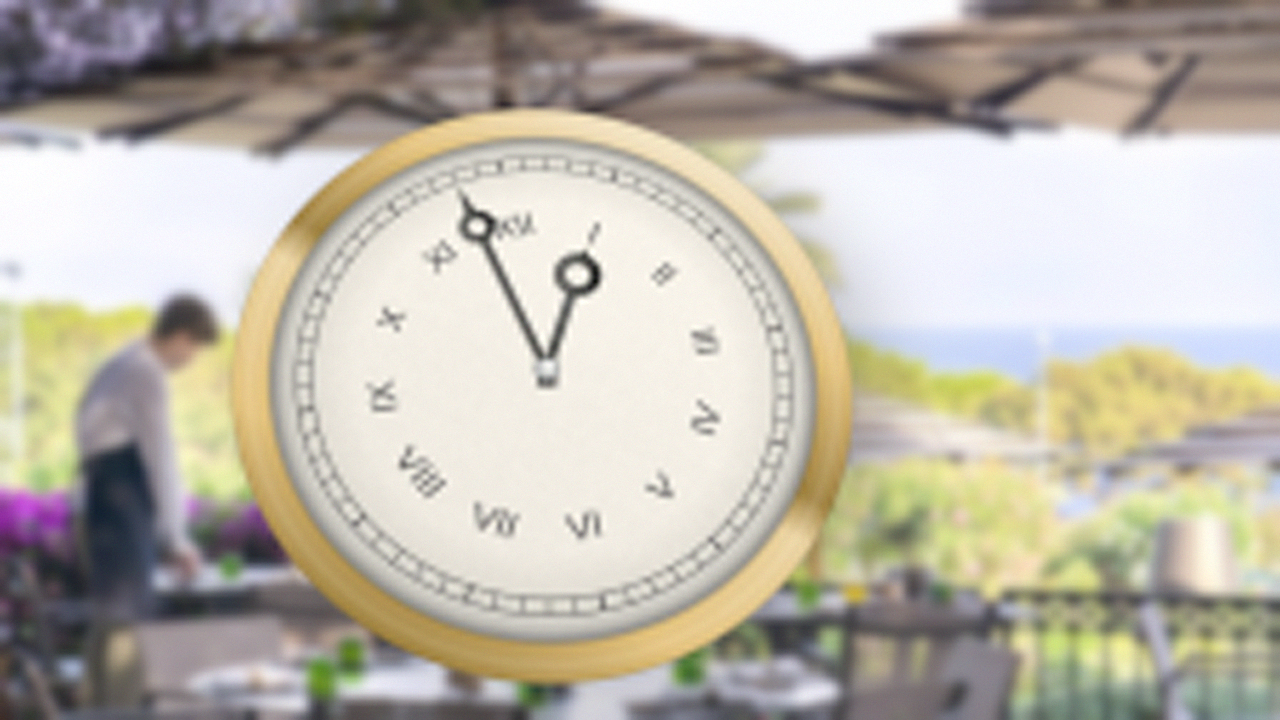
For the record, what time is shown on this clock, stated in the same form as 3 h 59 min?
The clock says 12 h 58 min
